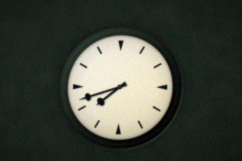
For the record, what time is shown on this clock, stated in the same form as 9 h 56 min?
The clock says 7 h 42 min
